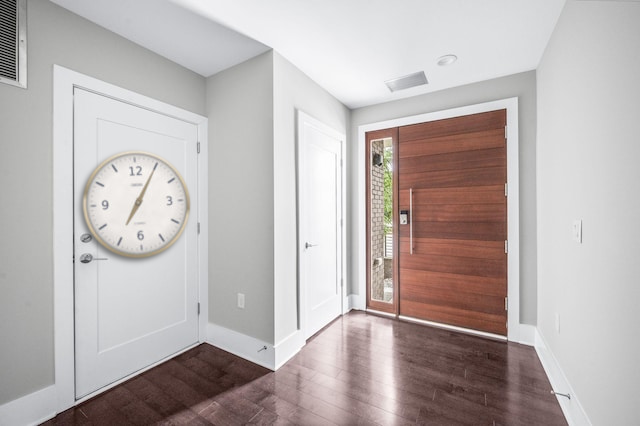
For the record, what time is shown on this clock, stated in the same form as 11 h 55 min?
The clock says 7 h 05 min
